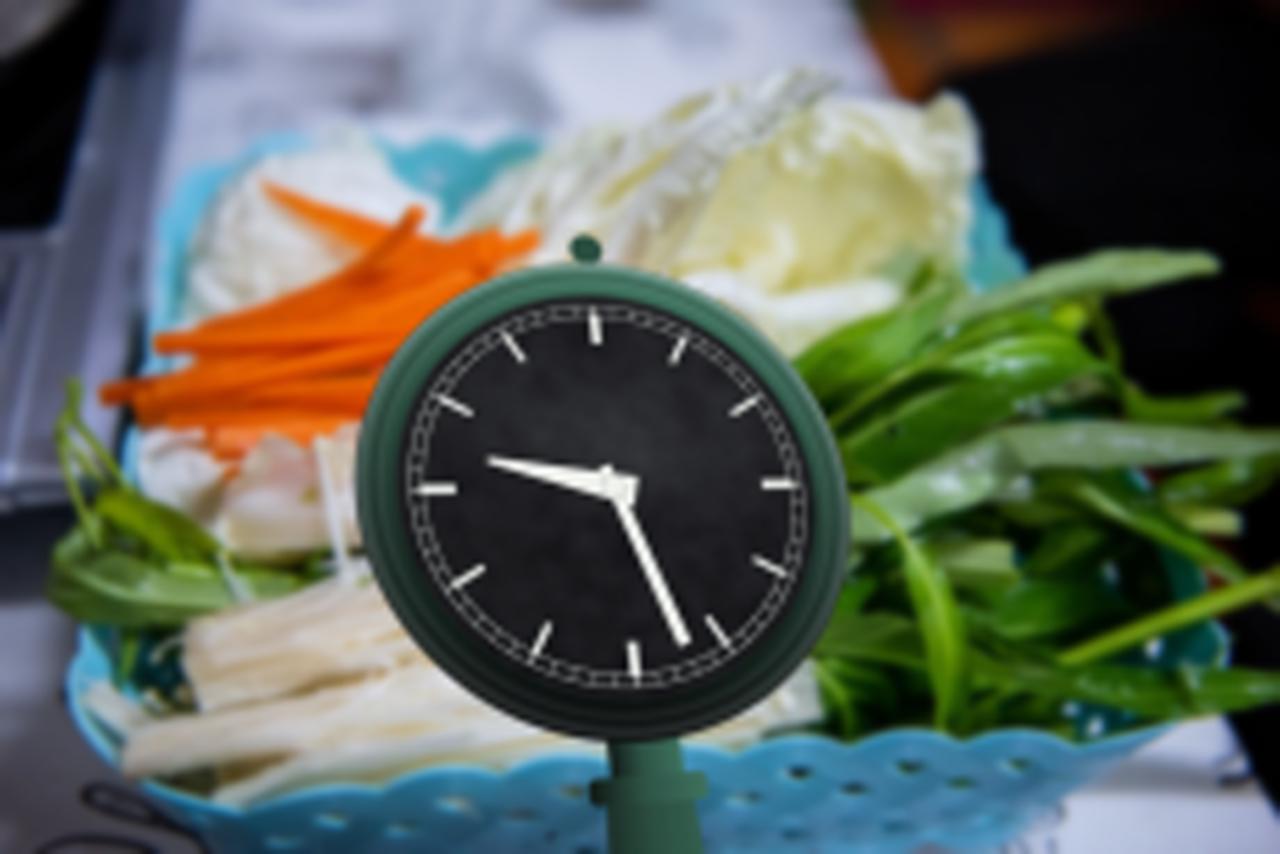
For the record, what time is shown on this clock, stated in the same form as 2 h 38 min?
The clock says 9 h 27 min
